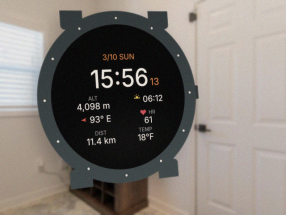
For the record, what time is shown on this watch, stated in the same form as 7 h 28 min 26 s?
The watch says 15 h 56 min 13 s
